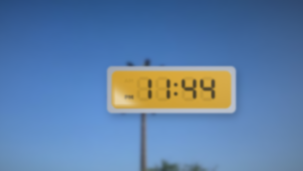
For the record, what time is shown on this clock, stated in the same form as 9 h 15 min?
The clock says 11 h 44 min
